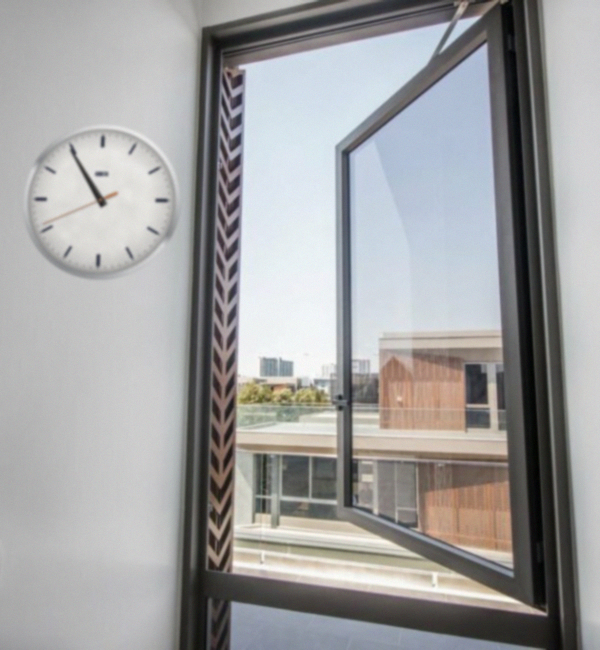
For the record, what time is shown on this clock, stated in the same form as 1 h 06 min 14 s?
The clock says 10 h 54 min 41 s
